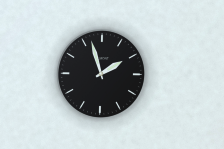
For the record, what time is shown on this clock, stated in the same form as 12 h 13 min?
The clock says 1 h 57 min
